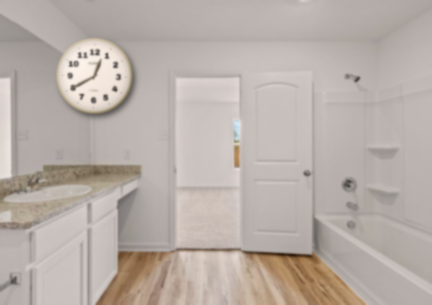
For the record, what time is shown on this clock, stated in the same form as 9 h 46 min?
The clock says 12 h 40 min
